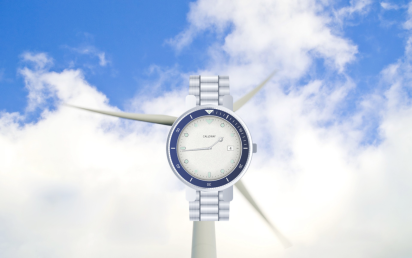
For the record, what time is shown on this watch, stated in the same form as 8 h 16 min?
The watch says 1 h 44 min
